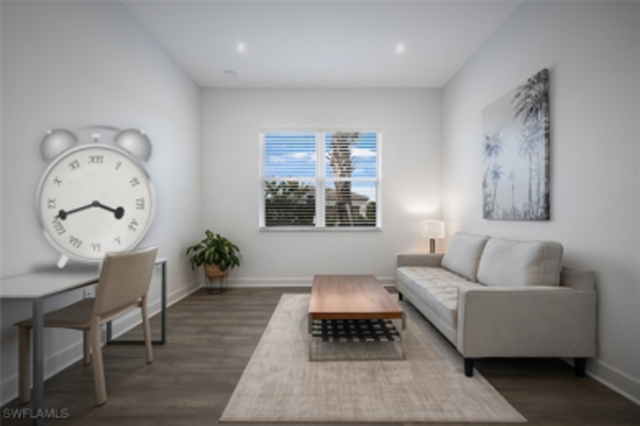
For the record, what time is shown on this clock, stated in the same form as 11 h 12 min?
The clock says 3 h 42 min
